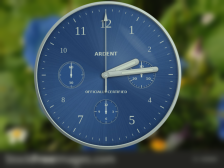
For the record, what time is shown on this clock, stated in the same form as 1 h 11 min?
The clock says 2 h 14 min
